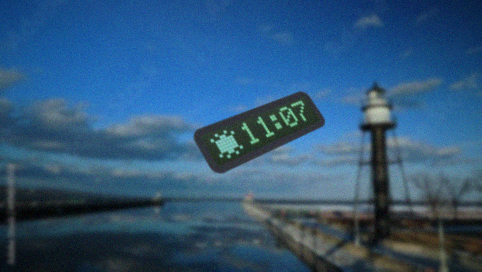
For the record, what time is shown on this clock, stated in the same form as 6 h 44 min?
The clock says 11 h 07 min
